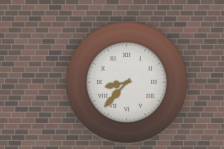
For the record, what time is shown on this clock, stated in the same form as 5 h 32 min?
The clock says 8 h 37 min
